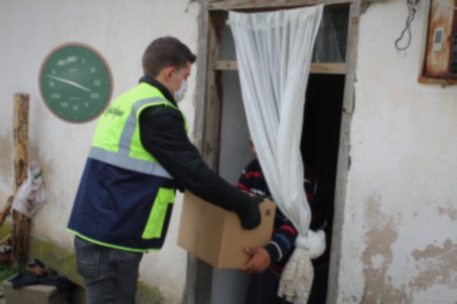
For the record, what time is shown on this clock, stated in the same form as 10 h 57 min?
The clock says 3 h 48 min
